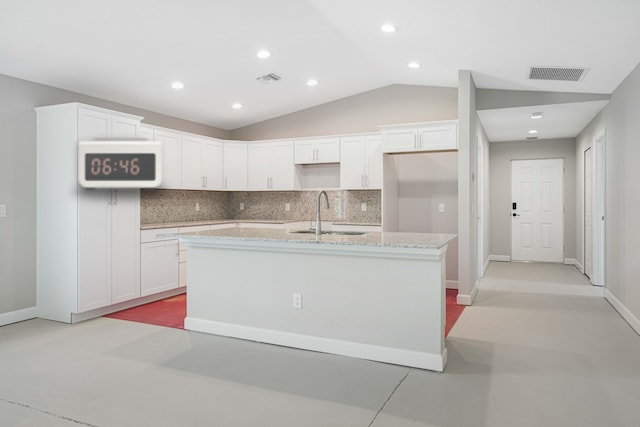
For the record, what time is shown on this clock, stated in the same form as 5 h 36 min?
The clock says 6 h 46 min
